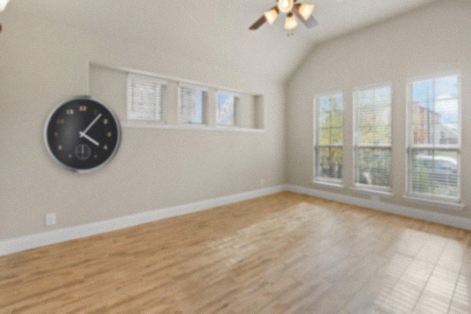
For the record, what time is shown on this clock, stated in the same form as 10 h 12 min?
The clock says 4 h 07 min
